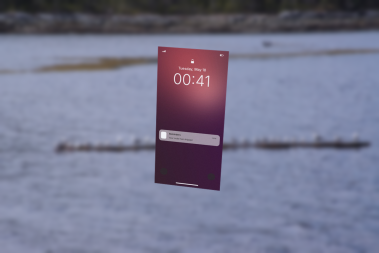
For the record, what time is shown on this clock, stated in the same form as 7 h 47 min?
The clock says 0 h 41 min
